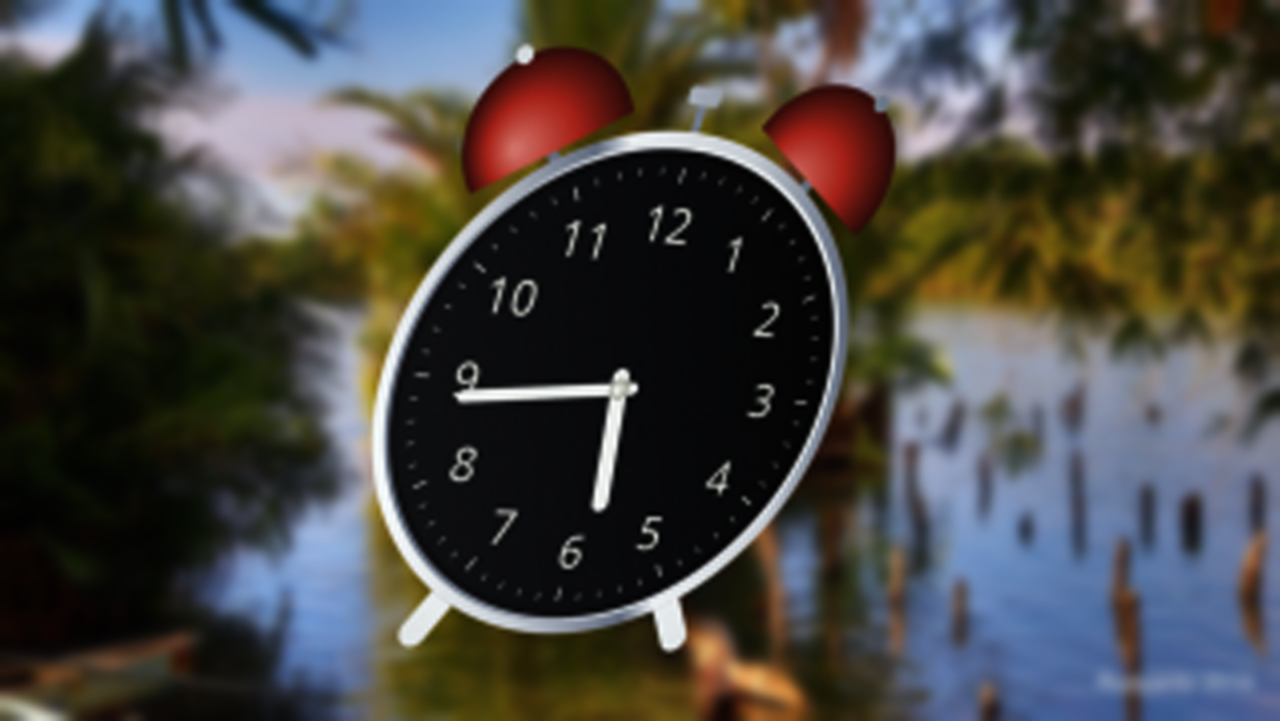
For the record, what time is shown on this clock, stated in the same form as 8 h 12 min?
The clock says 5 h 44 min
